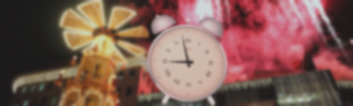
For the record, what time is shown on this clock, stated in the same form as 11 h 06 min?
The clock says 8 h 58 min
